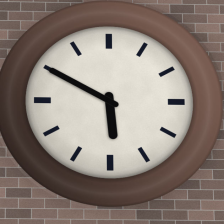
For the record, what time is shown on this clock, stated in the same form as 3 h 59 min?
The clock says 5 h 50 min
